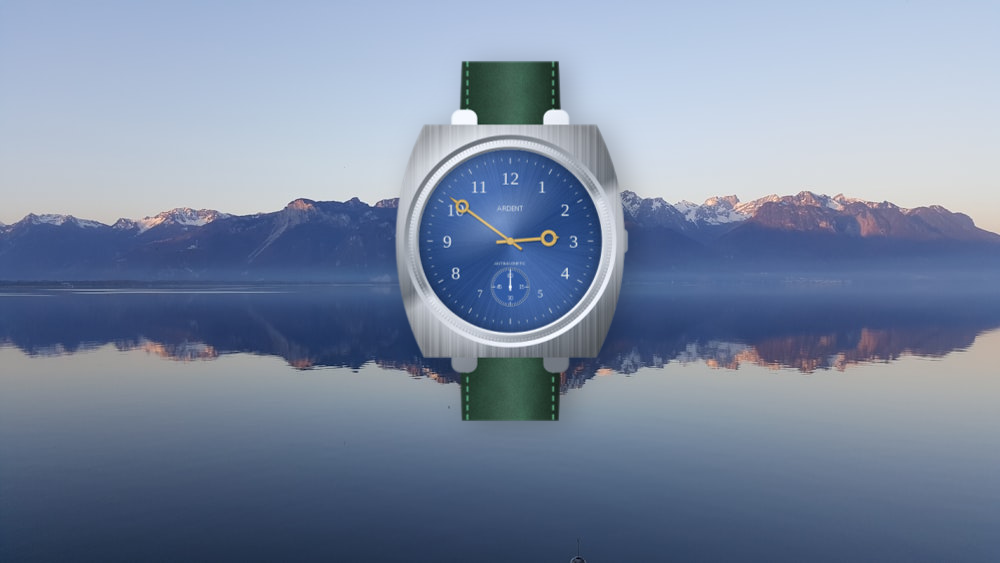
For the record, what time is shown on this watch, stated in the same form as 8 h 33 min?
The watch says 2 h 51 min
